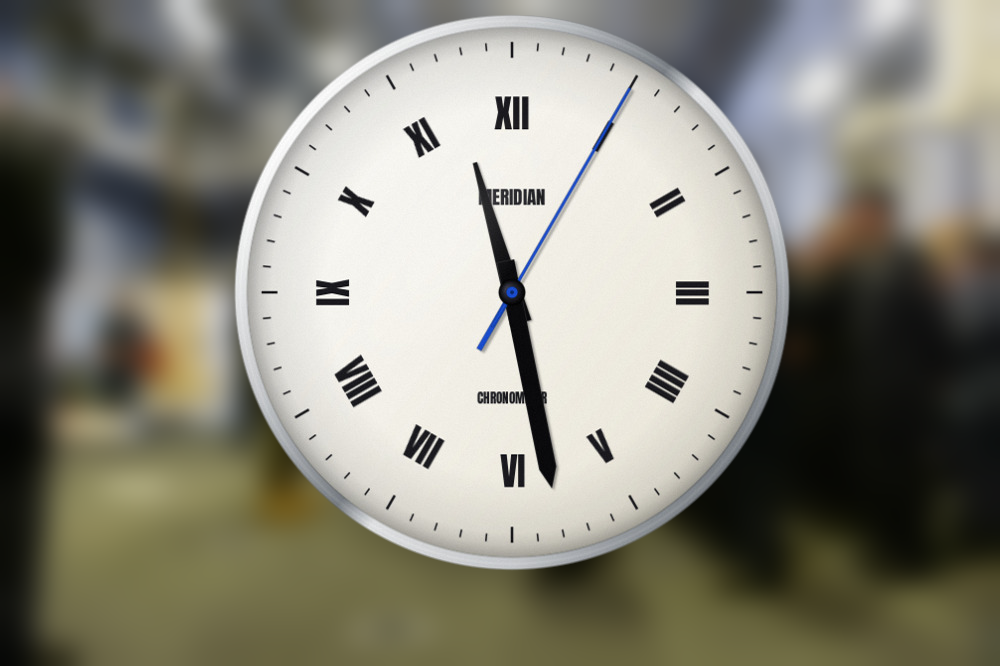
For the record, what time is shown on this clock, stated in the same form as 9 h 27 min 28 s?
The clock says 11 h 28 min 05 s
